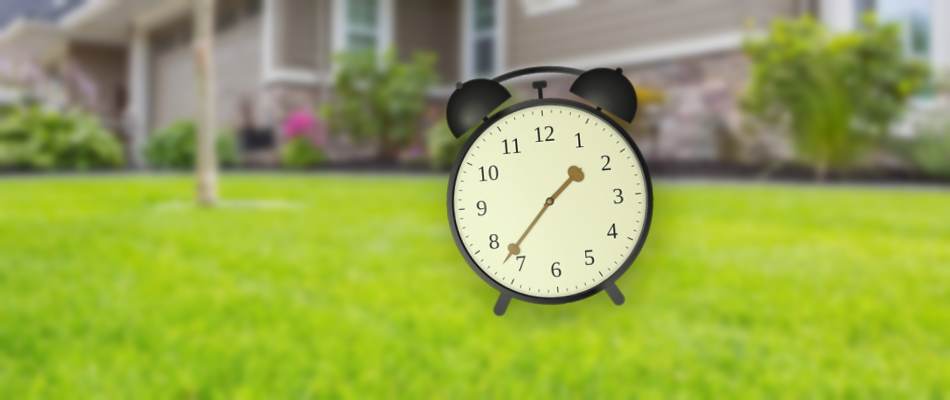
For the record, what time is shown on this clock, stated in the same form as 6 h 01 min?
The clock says 1 h 37 min
